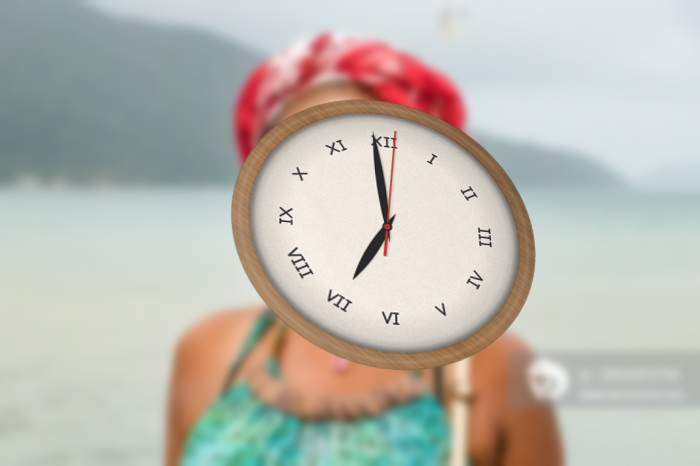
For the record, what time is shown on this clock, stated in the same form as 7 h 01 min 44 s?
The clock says 6 h 59 min 01 s
